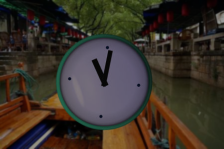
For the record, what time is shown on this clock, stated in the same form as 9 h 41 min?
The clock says 11 h 01 min
